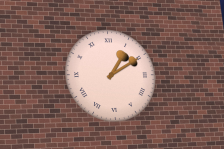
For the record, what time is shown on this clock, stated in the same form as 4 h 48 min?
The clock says 1 h 10 min
